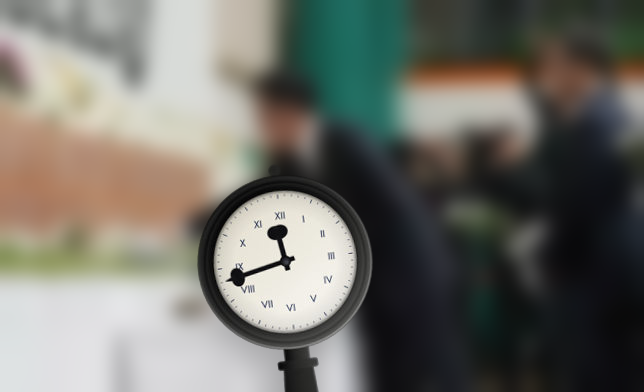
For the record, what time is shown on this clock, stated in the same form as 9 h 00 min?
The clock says 11 h 43 min
